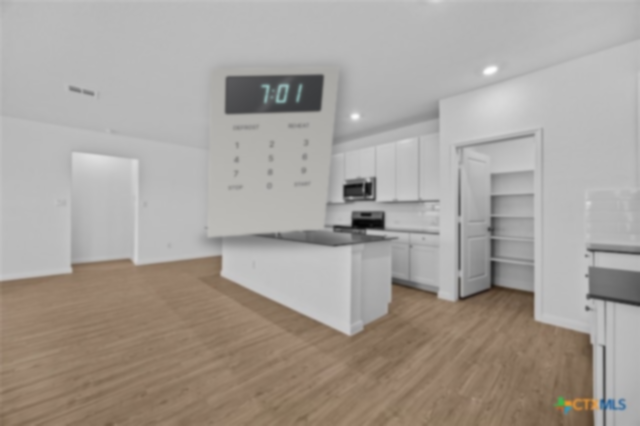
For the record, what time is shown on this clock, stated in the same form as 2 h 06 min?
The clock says 7 h 01 min
